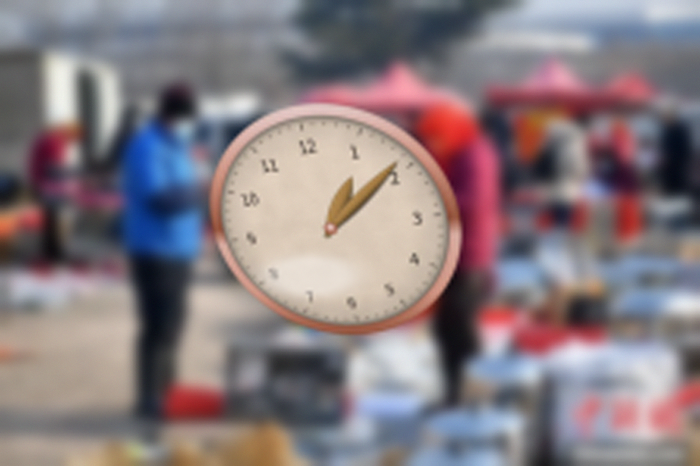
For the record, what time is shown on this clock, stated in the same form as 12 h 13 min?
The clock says 1 h 09 min
